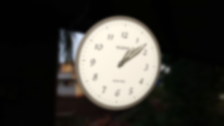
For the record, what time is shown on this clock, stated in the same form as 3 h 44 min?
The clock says 1 h 08 min
